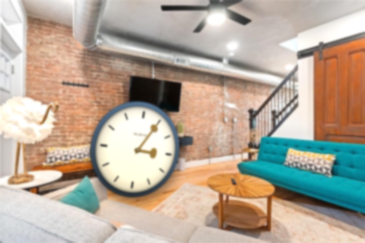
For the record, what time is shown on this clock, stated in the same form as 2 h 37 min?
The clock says 3 h 05 min
